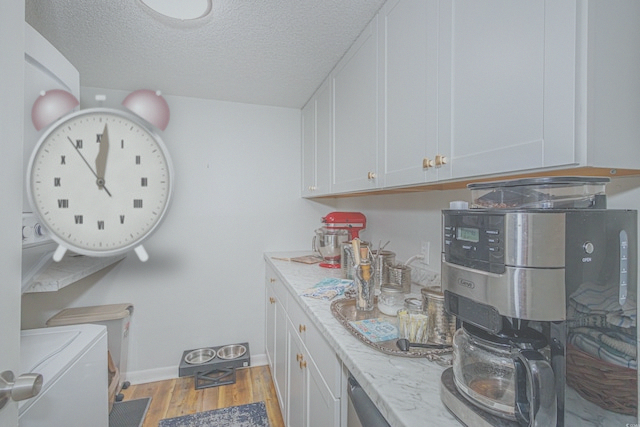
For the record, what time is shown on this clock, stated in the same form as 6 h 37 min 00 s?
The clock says 12 h 00 min 54 s
